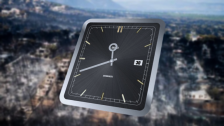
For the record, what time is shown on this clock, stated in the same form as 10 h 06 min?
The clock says 11 h 41 min
